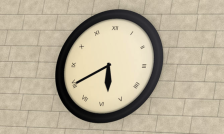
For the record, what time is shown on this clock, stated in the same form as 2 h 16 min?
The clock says 5 h 40 min
